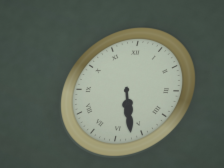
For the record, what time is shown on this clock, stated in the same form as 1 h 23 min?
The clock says 5 h 27 min
